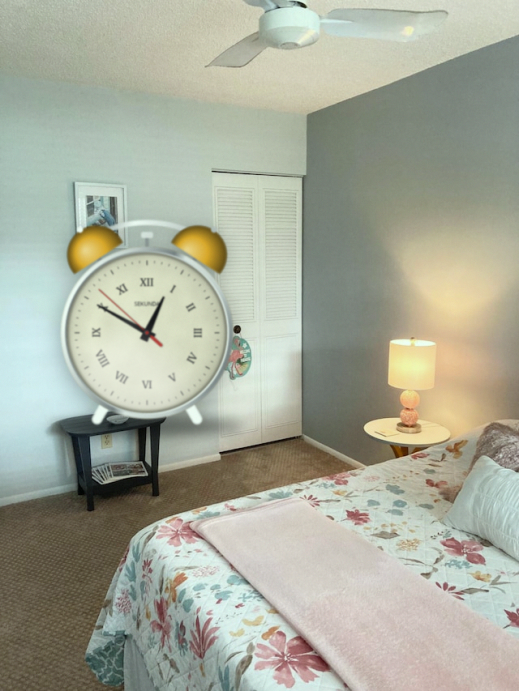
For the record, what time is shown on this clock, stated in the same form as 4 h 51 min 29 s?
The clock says 12 h 49 min 52 s
